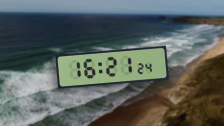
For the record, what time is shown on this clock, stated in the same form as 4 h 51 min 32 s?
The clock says 16 h 21 min 24 s
